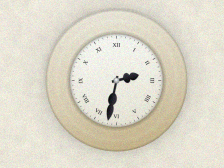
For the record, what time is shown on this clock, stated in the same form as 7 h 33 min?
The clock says 2 h 32 min
